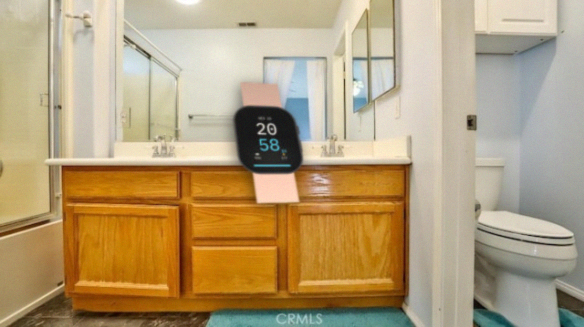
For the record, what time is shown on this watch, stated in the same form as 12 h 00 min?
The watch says 20 h 58 min
